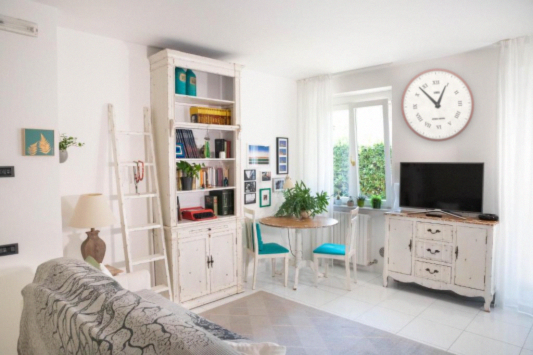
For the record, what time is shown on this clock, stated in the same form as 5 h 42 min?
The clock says 12 h 53 min
